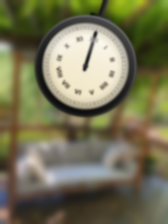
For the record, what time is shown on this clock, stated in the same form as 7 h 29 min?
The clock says 12 h 00 min
